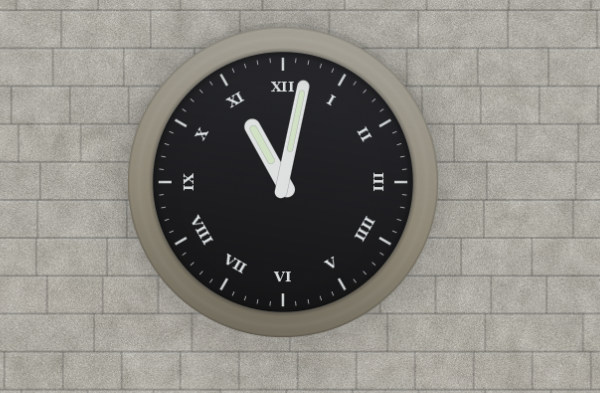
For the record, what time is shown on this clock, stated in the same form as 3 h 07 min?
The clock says 11 h 02 min
